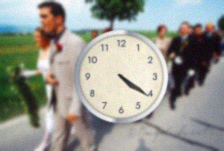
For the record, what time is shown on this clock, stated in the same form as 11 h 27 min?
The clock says 4 h 21 min
